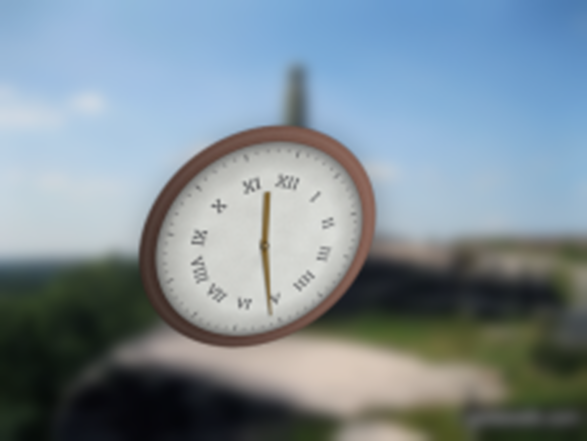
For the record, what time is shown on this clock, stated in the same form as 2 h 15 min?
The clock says 11 h 26 min
